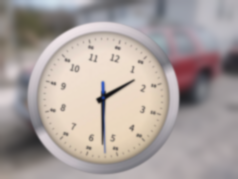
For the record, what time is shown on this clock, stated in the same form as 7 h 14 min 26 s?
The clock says 1 h 27 min 27 s
